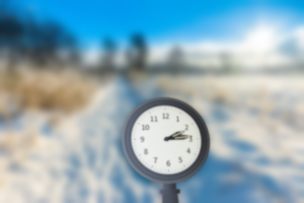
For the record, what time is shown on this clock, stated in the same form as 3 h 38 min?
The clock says 2 h 14 min
